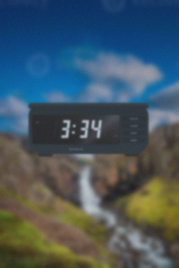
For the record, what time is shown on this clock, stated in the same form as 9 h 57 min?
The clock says 3 h 34 min
